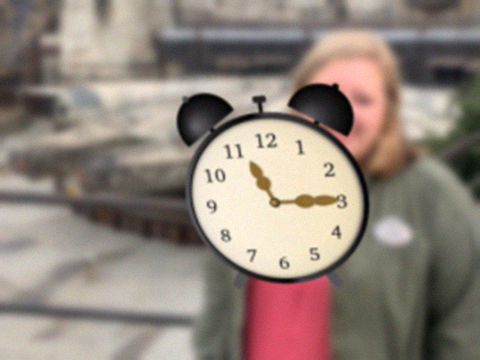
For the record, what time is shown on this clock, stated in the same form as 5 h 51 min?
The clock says 11 h 15 min
